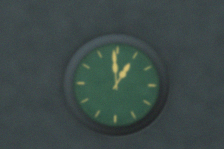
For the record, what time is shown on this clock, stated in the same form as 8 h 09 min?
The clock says 12 h 59 min
